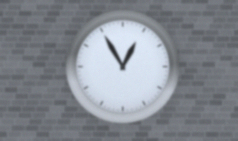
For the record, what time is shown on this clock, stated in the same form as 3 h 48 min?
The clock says 12 h 55 min
